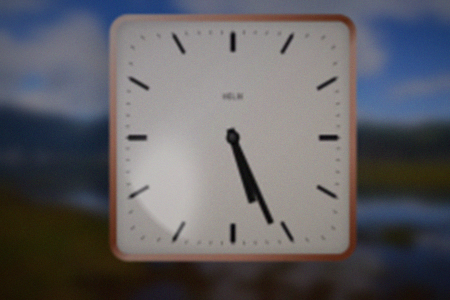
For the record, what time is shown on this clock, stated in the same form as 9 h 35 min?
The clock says 5 h 26 min
